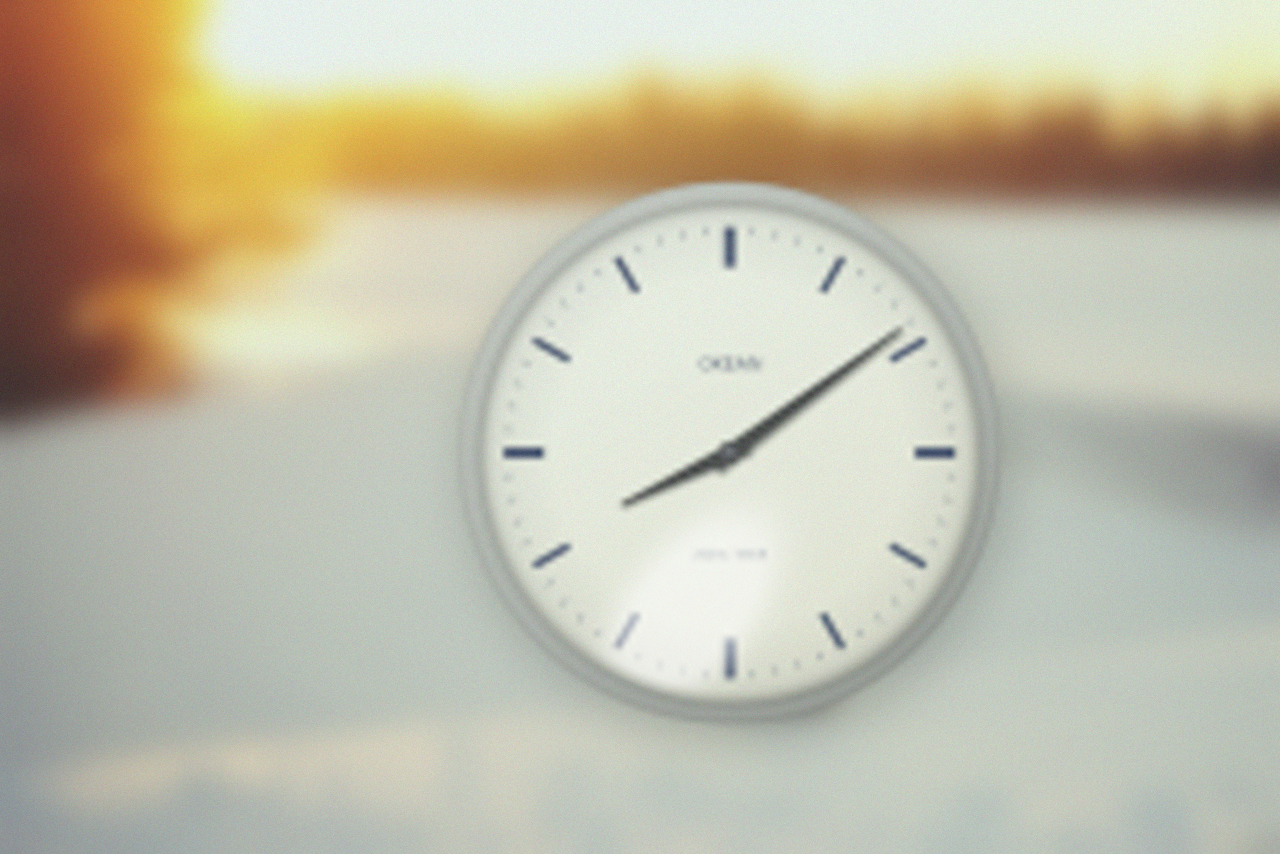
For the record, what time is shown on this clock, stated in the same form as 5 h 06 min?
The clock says 8 h 09 min
